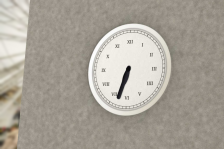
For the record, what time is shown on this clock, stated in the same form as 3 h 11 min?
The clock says 6 h 33 min
